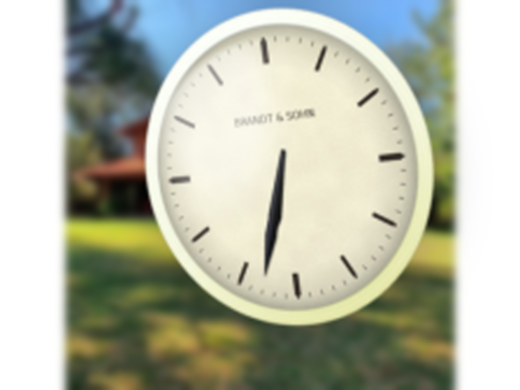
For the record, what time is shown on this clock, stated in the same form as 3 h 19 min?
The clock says 6 h 33 min
